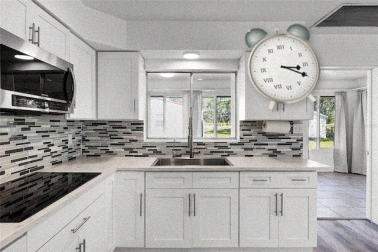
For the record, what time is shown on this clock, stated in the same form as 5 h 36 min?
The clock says 3 h 20 min
